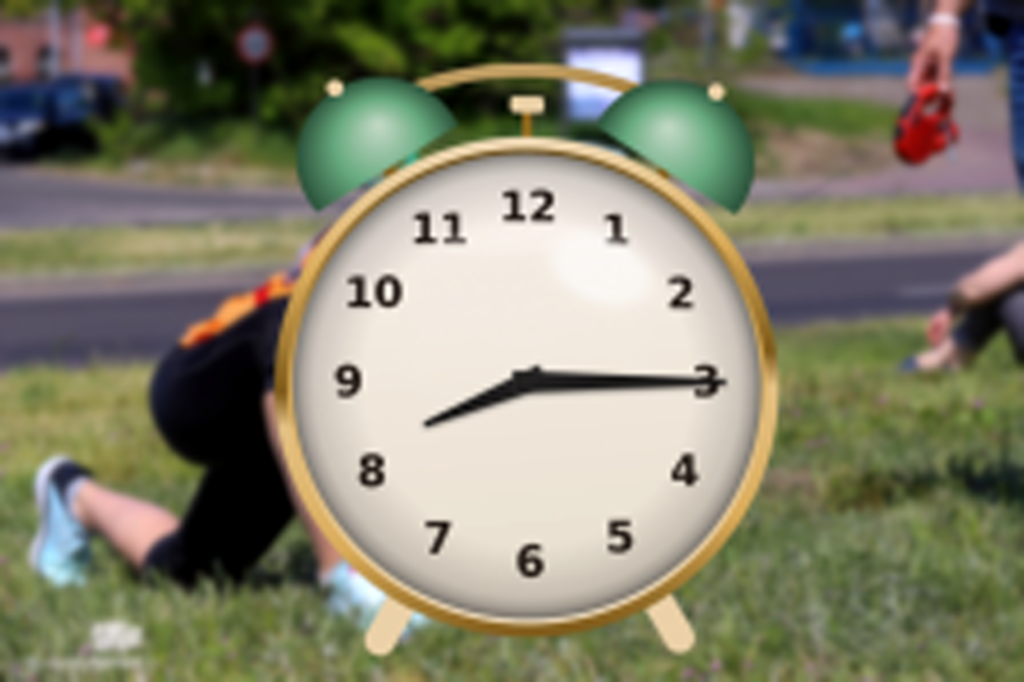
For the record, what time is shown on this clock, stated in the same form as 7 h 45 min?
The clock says 8 h 15 min
